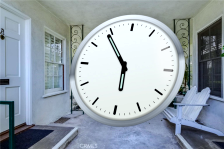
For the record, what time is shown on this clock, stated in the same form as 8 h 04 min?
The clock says 5 h 54 min
